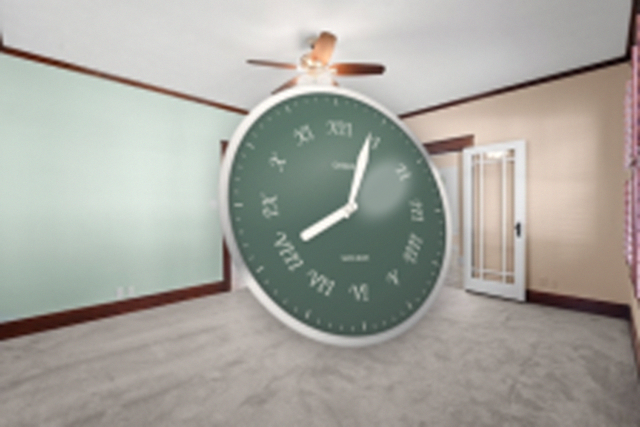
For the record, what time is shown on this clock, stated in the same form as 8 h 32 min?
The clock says 8 h 04 min
